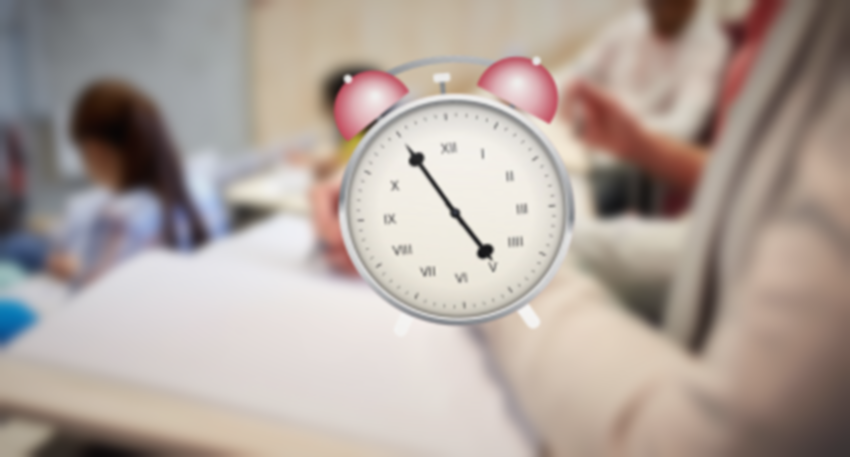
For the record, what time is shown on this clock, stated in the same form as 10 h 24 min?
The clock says 4 h 55 min
